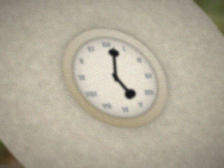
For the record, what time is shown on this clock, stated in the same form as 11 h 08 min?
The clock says 5 h 02 min
